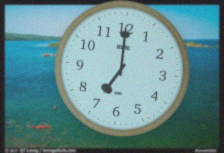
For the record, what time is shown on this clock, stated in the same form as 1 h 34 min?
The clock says 7 h 00 min
